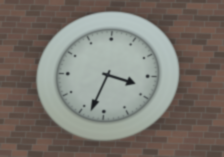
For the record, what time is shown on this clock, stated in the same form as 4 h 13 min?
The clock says 3 h 33 min
